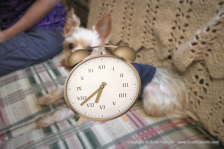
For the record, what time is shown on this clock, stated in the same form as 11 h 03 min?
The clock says 6 h 38 min
